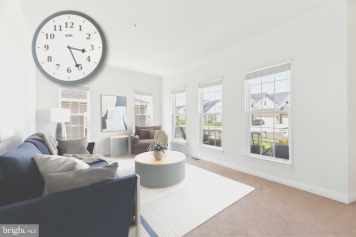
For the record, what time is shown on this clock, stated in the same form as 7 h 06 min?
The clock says 3 h 26 min
